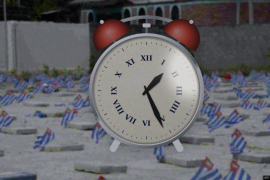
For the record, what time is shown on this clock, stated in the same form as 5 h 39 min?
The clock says 1 h 26 min
